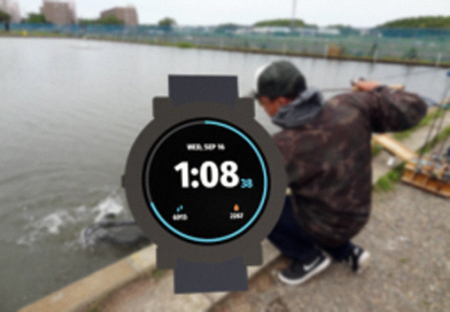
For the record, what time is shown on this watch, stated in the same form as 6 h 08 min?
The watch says 1 h 08 min
